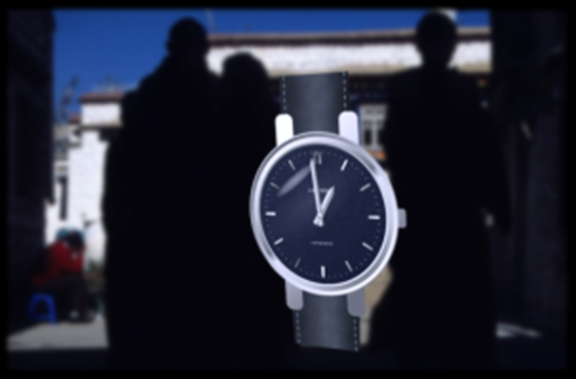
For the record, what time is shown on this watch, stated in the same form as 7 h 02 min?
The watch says 12 h 59 min
